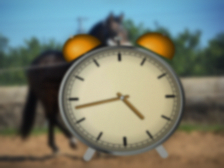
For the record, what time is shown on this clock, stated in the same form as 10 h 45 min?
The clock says 4 h 43 min
